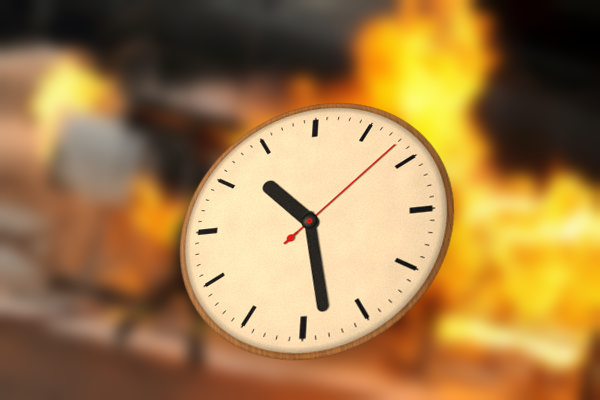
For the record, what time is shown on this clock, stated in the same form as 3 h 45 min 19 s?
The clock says 10 h 28 min 08 s
